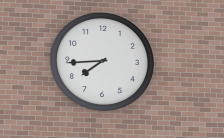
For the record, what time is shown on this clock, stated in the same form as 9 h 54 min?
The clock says 7 h 44 min
